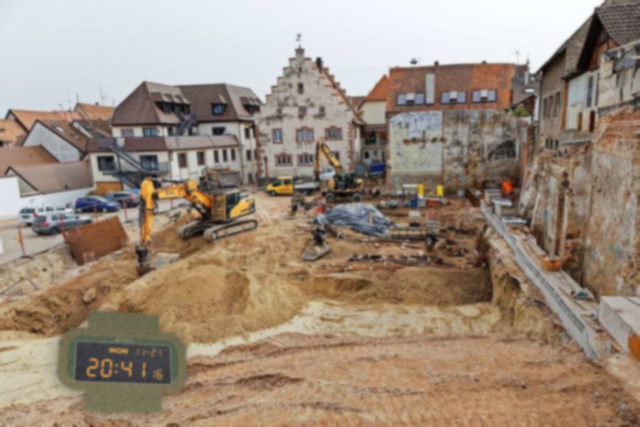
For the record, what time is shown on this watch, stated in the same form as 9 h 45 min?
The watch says 20 h 41 min
